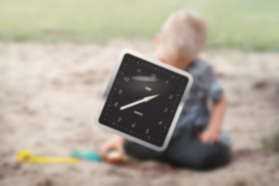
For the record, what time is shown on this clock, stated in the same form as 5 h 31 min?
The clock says 1 h 38 min
